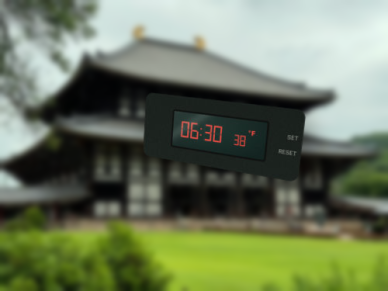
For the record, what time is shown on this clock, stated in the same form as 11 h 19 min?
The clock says 6 h 30 min
